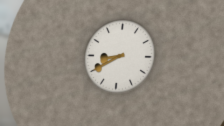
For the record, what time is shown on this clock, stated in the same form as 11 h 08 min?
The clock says 8 h 40 min
